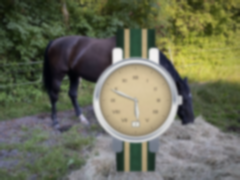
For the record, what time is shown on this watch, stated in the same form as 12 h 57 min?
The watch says 5 h 49 min
